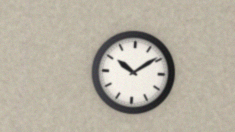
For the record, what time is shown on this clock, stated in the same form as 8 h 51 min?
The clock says 10 h 09 min
